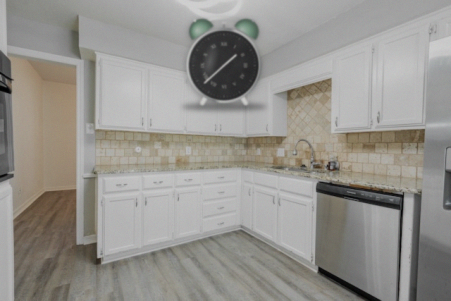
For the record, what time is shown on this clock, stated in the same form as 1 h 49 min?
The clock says 1 h 38 min
